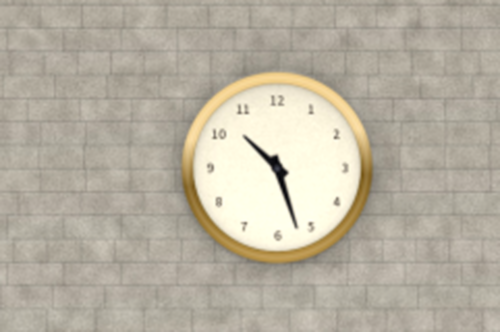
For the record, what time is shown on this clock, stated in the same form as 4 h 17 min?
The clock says 10 h 27 min
